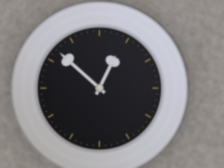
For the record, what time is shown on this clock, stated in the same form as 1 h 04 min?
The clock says 12 h 52 min
